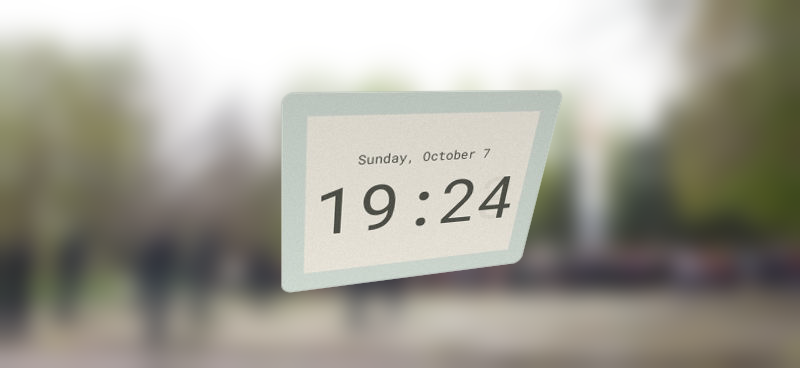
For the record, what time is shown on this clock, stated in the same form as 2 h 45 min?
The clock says 19 h 24 min
